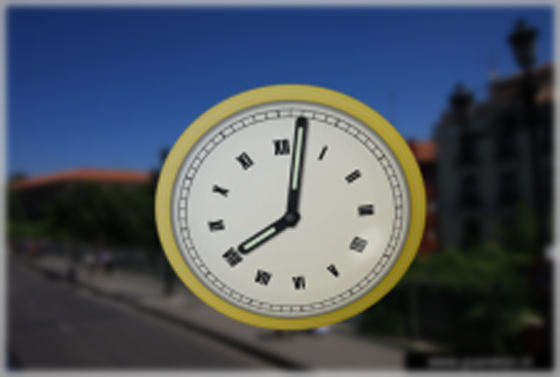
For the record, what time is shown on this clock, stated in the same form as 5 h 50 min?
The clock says 8 h 02 min
